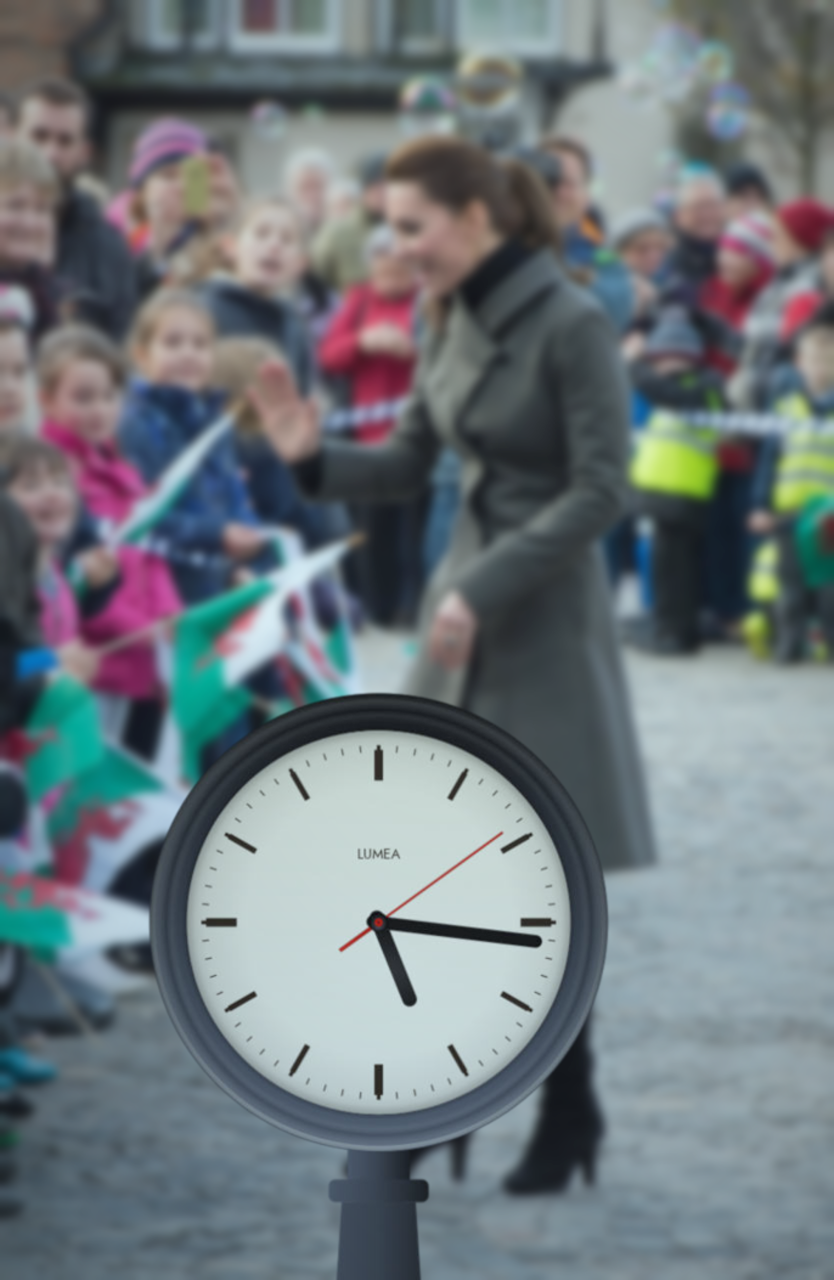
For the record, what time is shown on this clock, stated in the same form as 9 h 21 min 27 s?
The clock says 5 h 16 min 09 s
